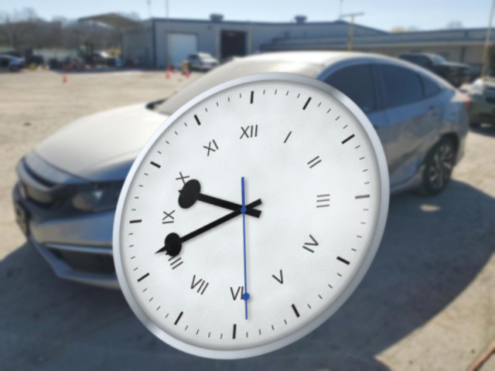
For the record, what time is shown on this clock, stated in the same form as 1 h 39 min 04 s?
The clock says 9 h 41 min 29 s
